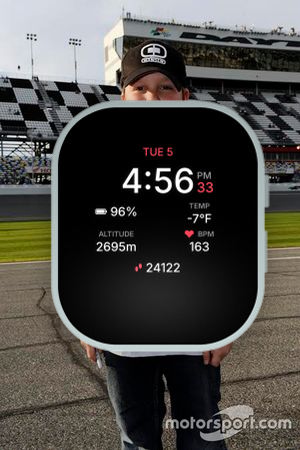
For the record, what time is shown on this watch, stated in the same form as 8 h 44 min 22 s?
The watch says 4 h 56 min 33 s
